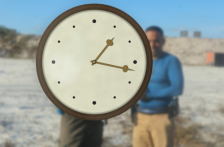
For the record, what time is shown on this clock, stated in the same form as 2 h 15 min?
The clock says 1 h 17 min
